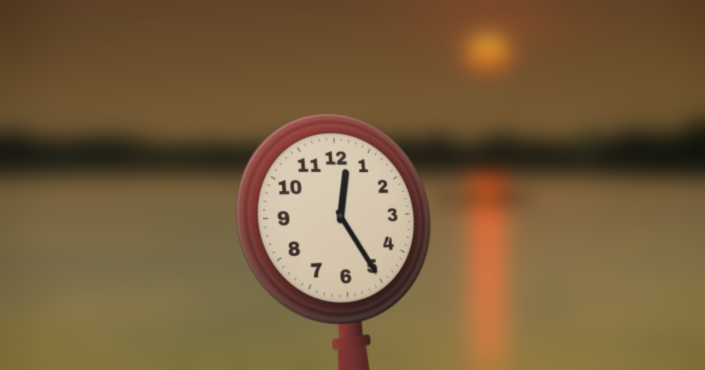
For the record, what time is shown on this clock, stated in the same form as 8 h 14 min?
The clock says 12 h 25 min
